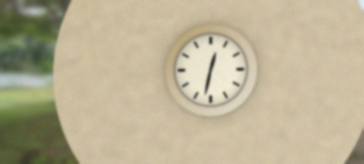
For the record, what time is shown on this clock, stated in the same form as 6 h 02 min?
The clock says 12 h 32 min
